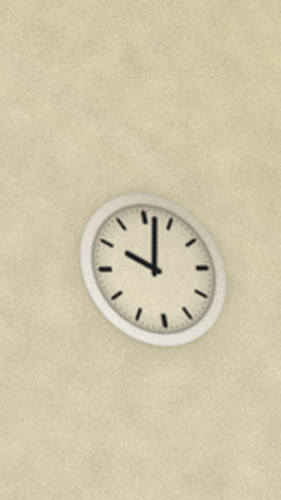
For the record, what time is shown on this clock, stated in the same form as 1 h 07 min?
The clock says 10 h 02 min
